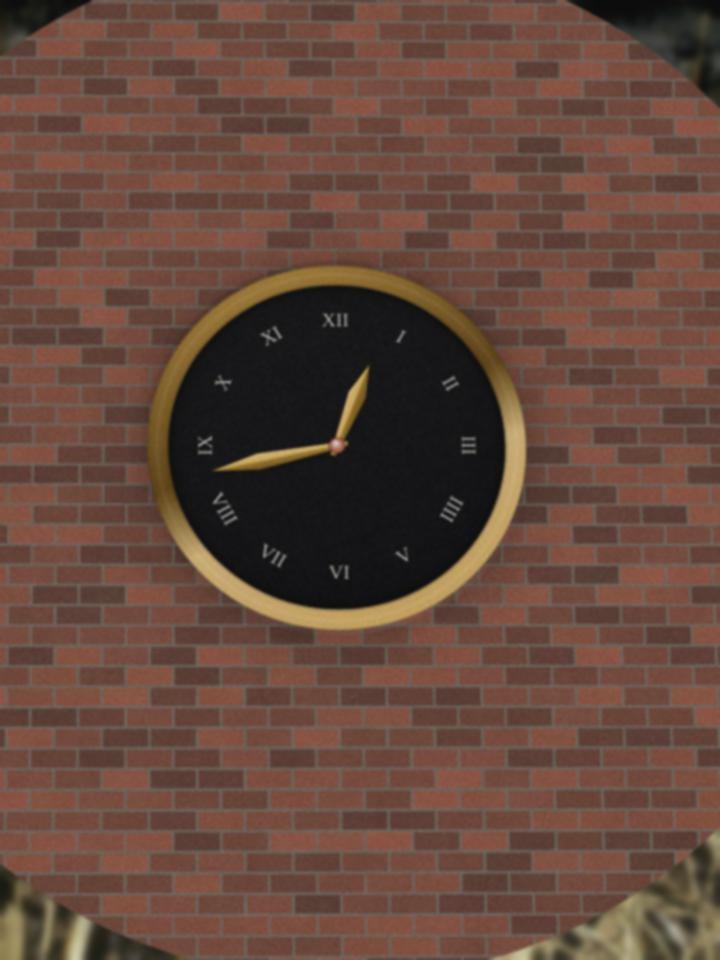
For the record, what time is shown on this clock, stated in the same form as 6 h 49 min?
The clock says 12 h 43 min
